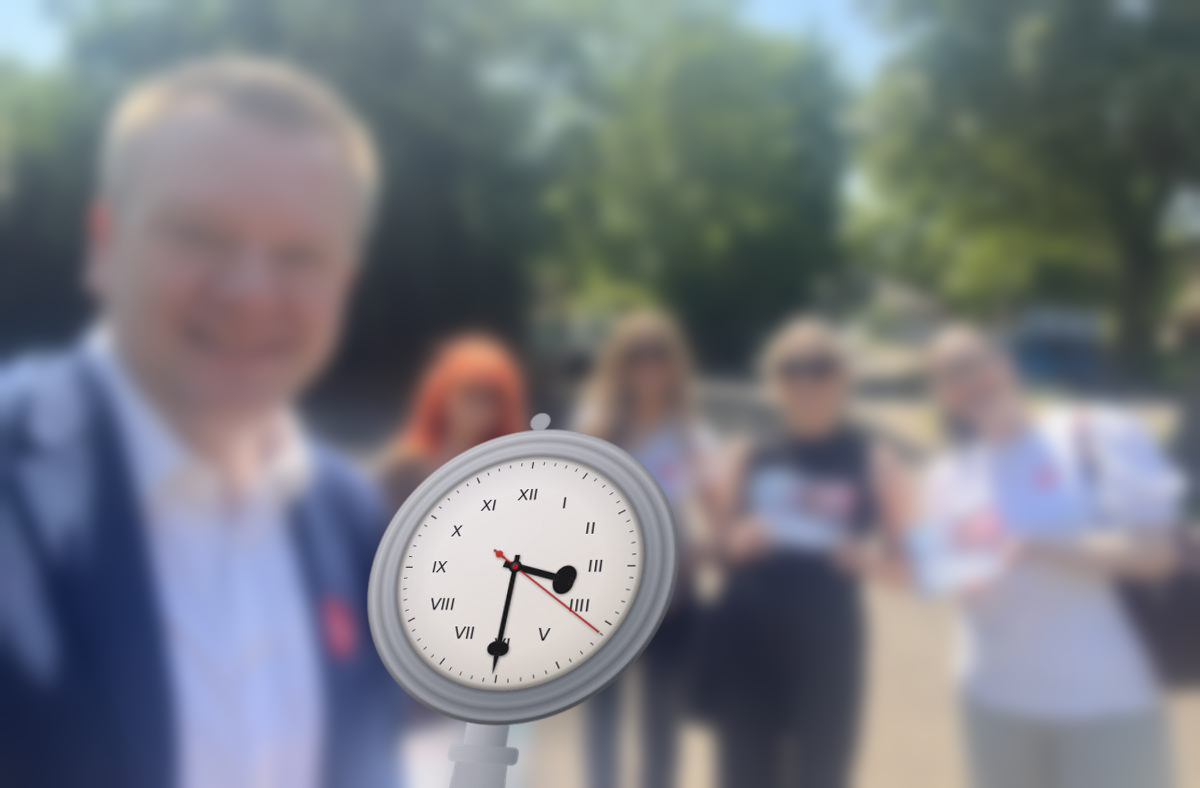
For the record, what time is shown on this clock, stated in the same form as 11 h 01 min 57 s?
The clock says 3 h 30 min 21 s
